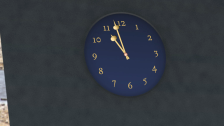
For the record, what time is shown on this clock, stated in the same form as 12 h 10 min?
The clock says 10 h 58 min
